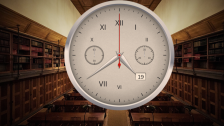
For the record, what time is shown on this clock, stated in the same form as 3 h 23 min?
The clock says 4 h 39 min
